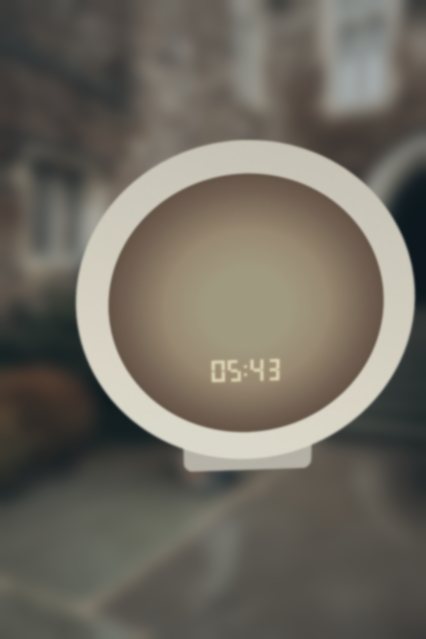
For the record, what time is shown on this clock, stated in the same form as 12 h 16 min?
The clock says 5 h 43 min
